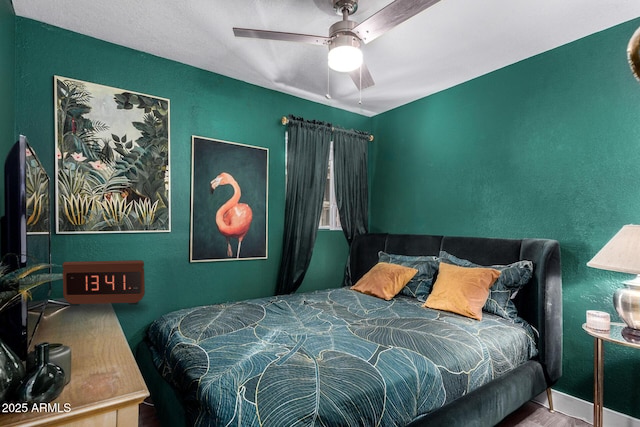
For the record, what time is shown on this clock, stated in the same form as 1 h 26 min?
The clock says 13 h 41 min
